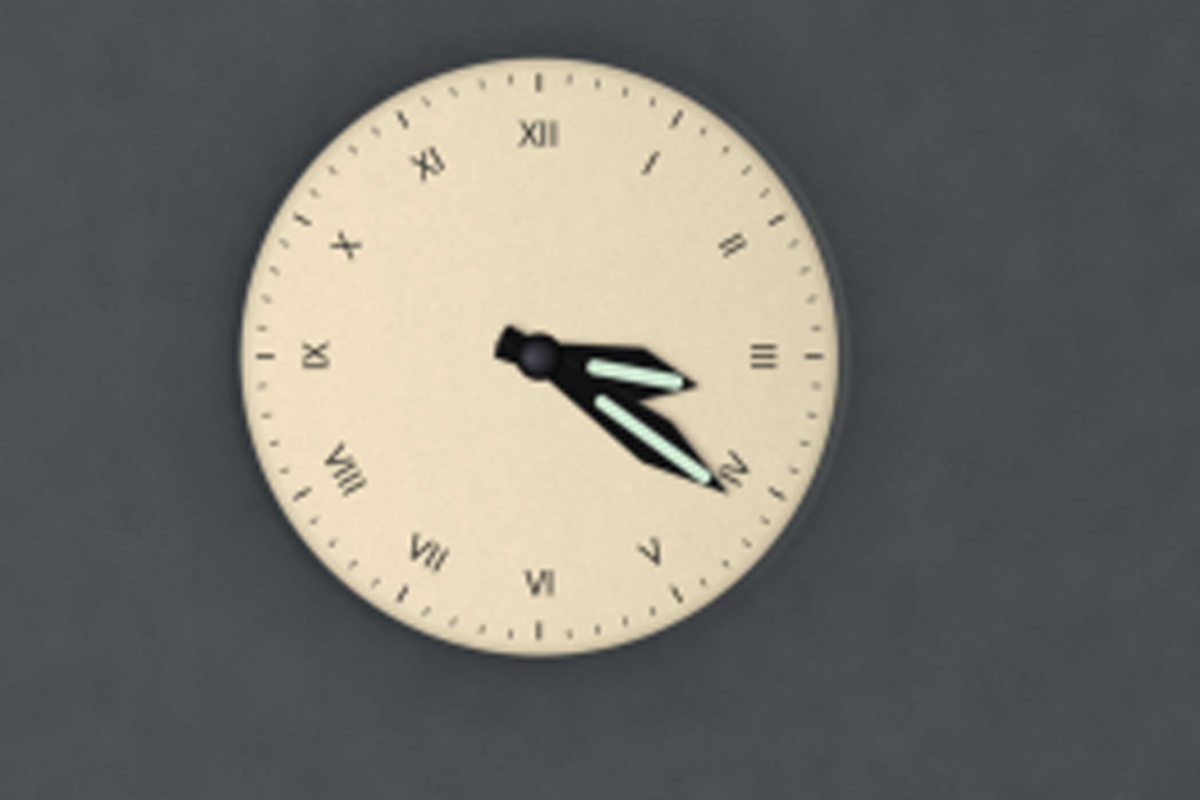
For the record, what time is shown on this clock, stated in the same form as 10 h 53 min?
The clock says 3 h 21 min
